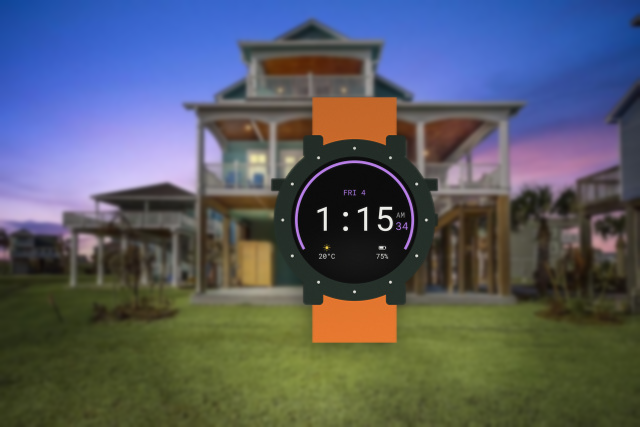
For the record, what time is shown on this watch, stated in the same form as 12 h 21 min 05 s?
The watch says 1 h 15 min 34 s
